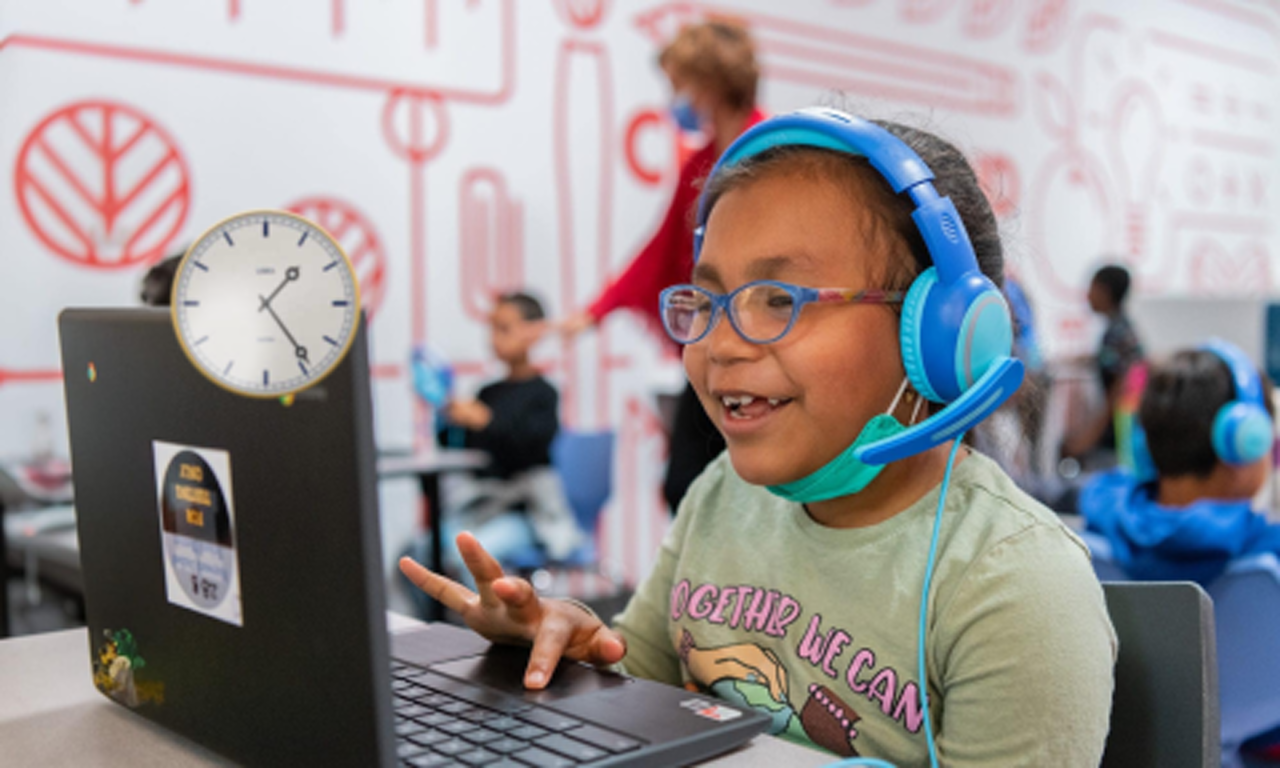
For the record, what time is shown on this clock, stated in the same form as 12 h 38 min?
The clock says 1 h 24 min
